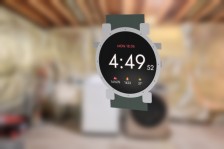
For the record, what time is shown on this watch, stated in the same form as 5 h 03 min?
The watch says 4 h 49 min
